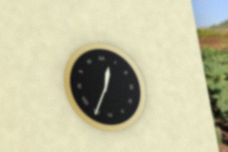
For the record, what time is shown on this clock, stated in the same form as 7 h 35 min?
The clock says 12 h 35 min
